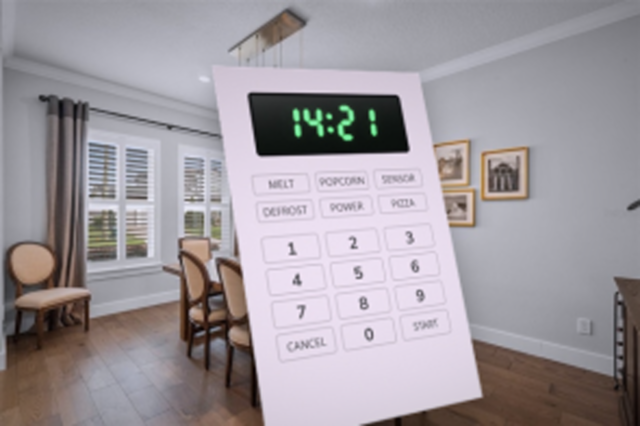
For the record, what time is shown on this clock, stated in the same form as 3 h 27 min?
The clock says 14 h 21 min
